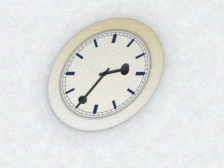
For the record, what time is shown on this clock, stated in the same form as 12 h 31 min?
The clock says 2 h 35 min
